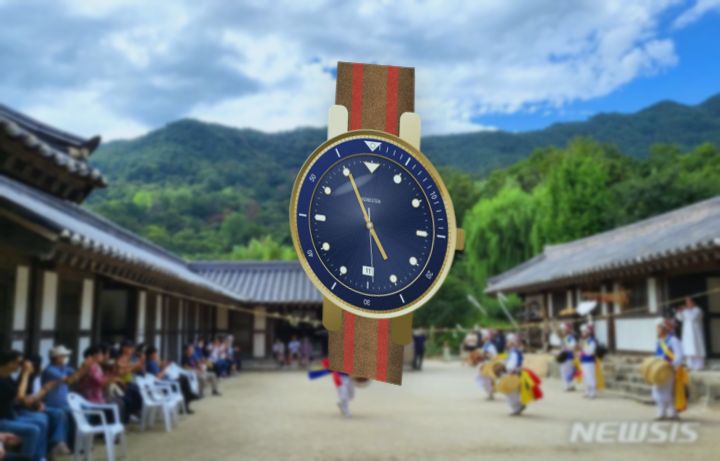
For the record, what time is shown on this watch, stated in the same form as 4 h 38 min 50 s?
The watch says 4 h 55 min 29 s
